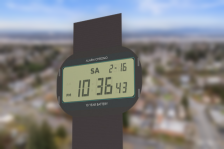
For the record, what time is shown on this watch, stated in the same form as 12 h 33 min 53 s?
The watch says 10 h 36 min 43 s
